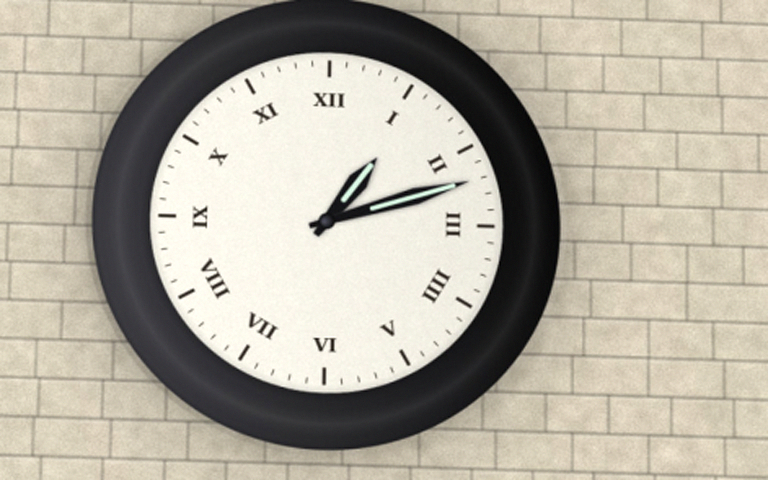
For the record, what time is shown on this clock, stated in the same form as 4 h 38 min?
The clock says 1 h 12 min
